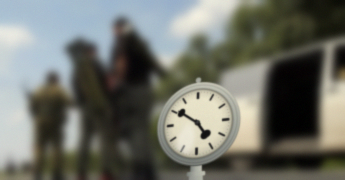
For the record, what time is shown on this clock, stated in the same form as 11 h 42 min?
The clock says 4 h 51 min
